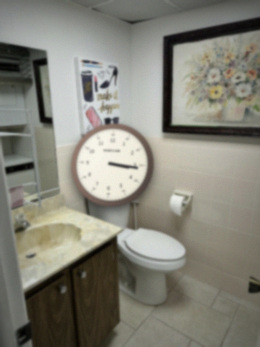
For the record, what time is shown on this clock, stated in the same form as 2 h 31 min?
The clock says 3 h 16 min
